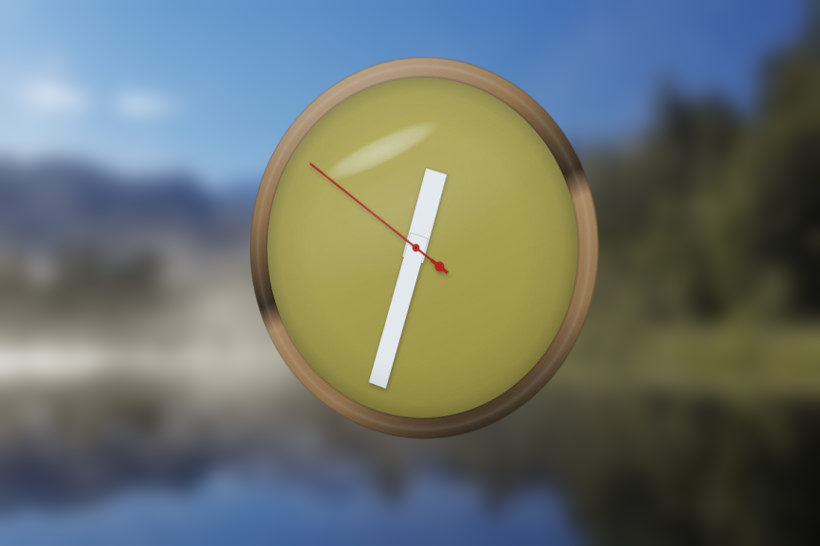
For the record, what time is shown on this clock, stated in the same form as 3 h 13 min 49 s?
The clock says 12 h 32 min 51 s
